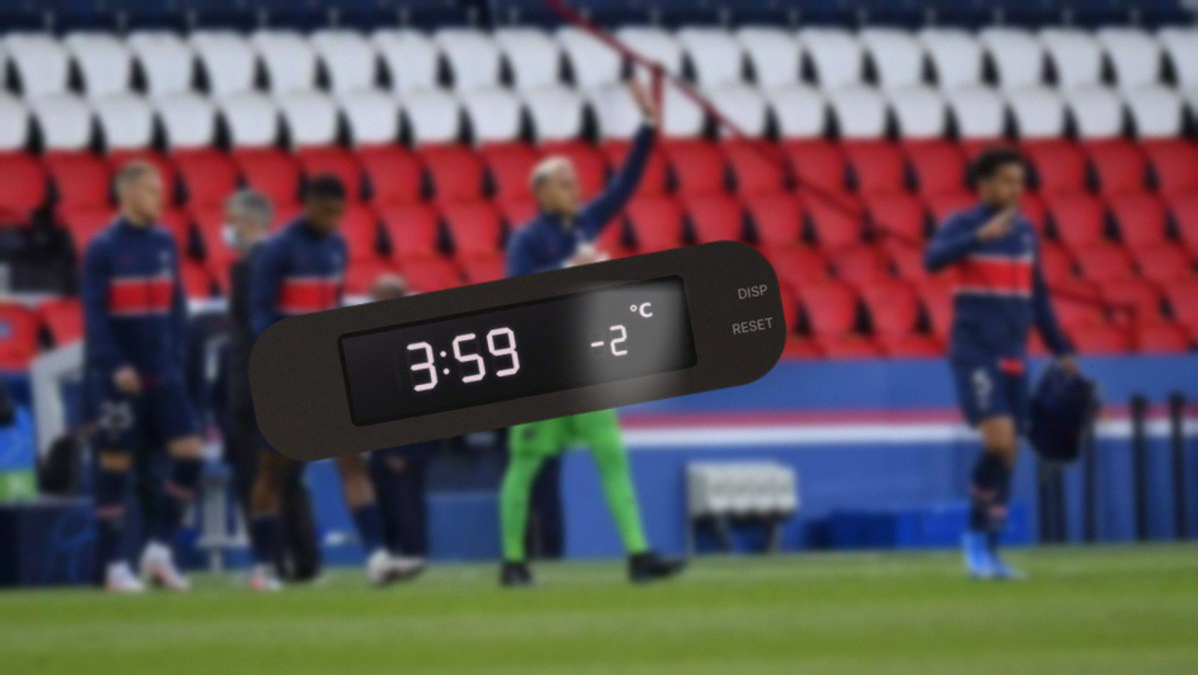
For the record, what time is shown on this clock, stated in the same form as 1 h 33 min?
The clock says 3 h 59 min
